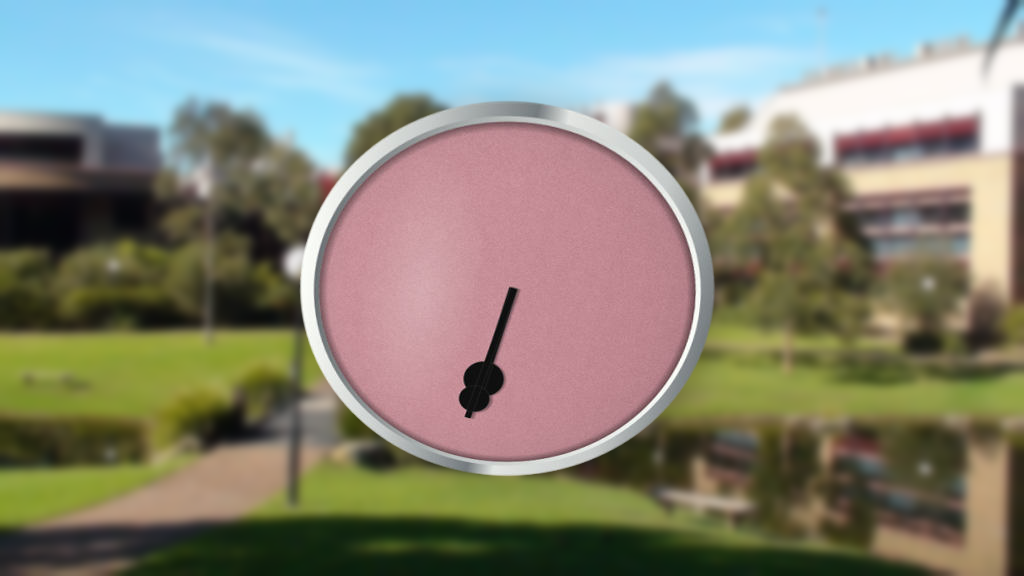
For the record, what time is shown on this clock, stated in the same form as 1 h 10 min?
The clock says 6 h 33 min
